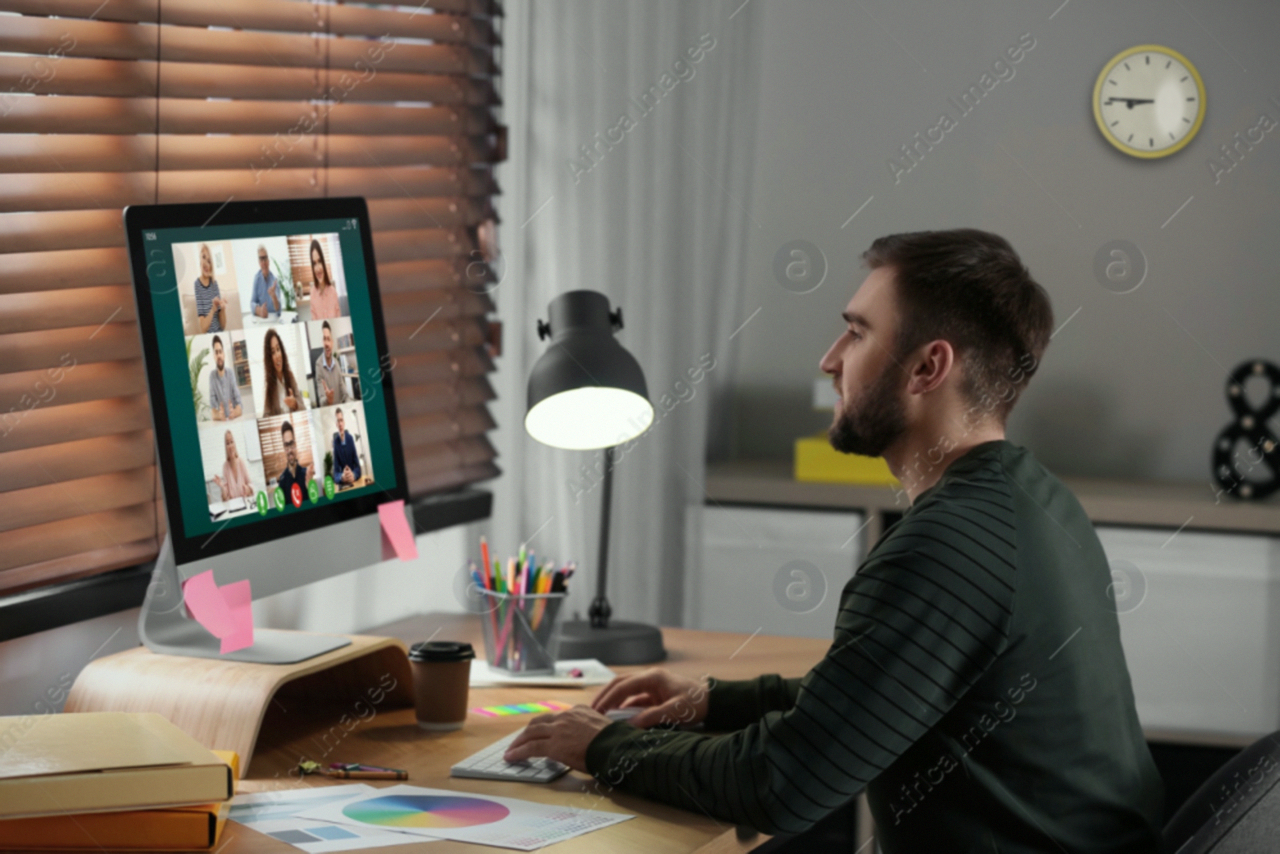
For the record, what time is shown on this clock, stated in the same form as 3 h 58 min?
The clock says 8 h 46 min
